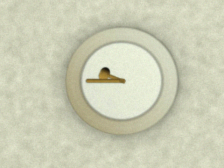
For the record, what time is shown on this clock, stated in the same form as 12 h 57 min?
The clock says 9 h 45 min
